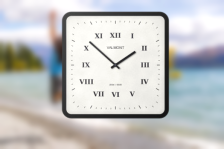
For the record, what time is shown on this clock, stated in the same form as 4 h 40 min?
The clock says 1 h 52 min
